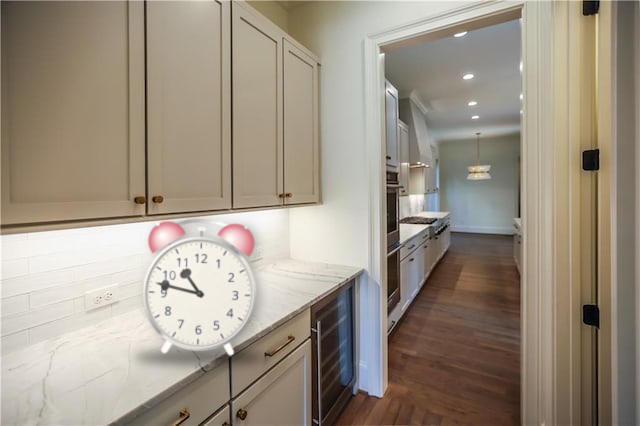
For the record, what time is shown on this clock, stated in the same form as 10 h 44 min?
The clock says 10 h 47 min
